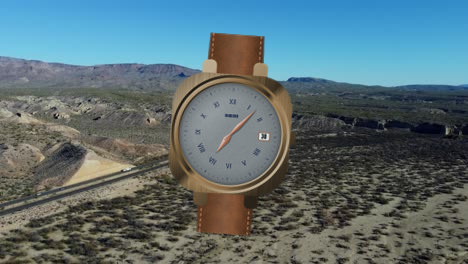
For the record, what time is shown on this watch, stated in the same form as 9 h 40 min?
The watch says 7 h 07 min
